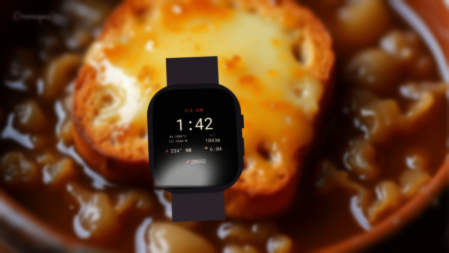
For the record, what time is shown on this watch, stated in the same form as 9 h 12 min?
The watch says 1 h 42 min
